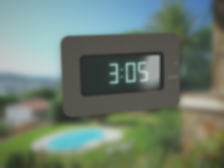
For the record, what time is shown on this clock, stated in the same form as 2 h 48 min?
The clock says 3 h 05 min
